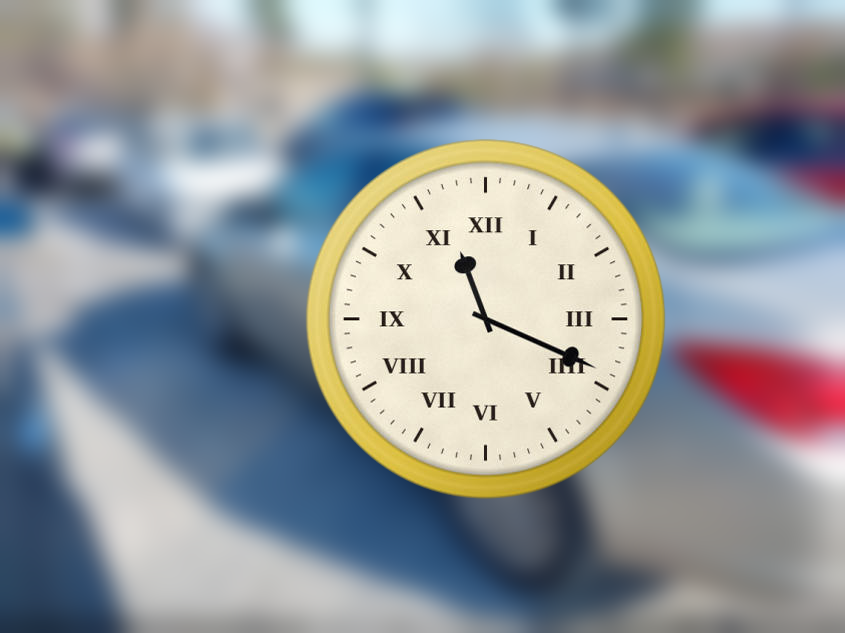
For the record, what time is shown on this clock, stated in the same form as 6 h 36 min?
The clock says 11 h 19 min
